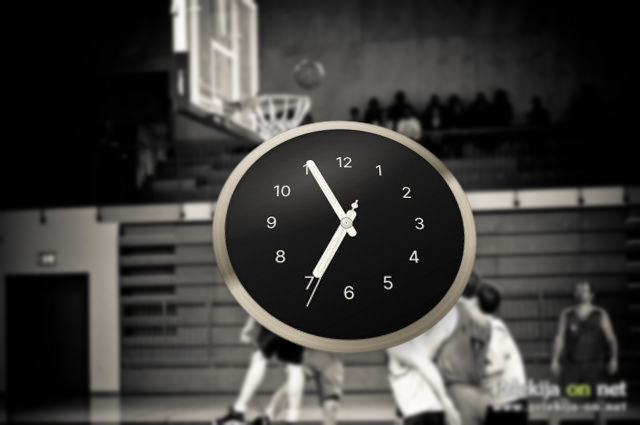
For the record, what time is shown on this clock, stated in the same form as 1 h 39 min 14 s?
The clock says 6 h 55 min 34 s
